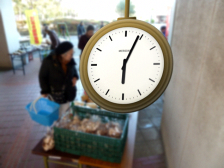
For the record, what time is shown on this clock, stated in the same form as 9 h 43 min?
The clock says 6 h 04 min
